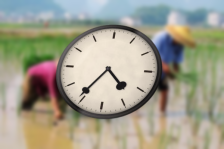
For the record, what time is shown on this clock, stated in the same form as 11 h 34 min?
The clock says 4 h 36 min
